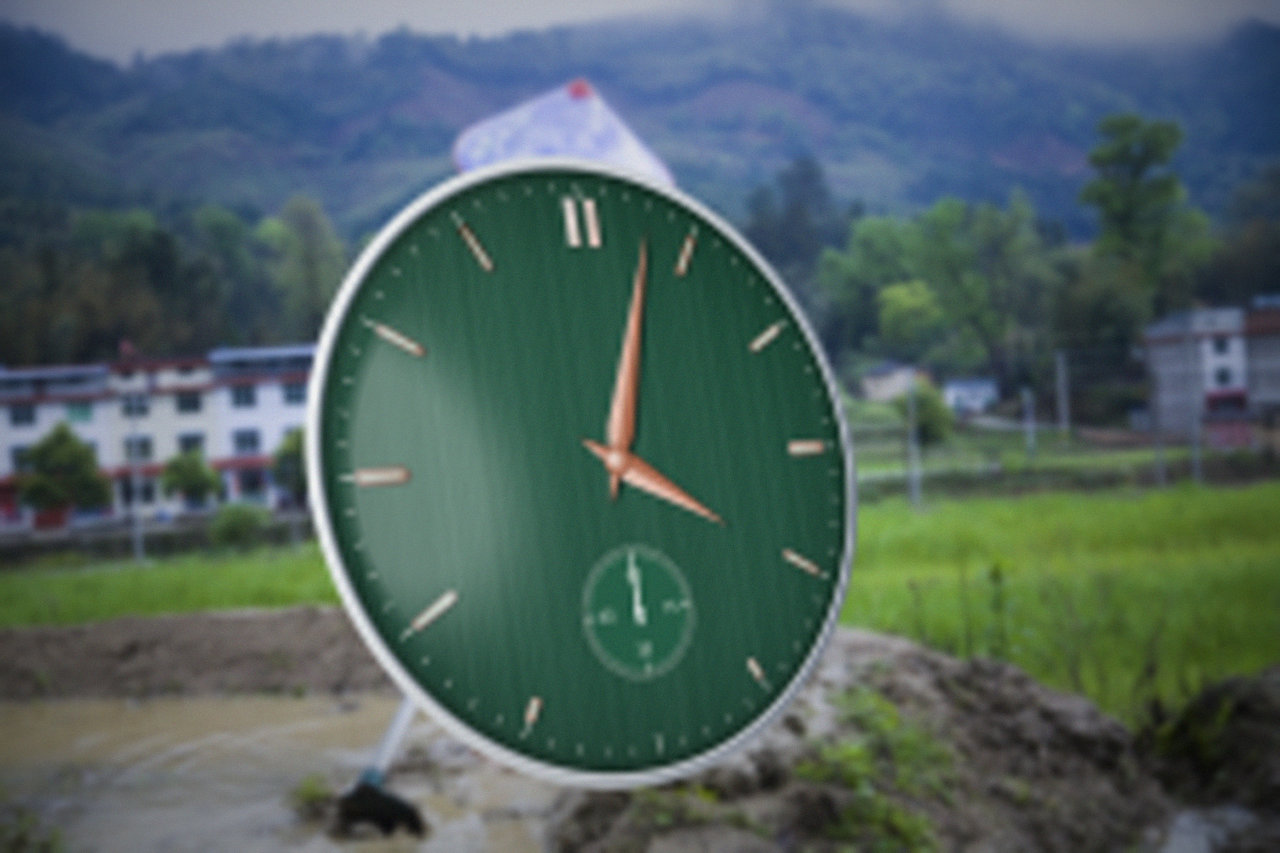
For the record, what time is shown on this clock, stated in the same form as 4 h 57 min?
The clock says 4 h 03 min
